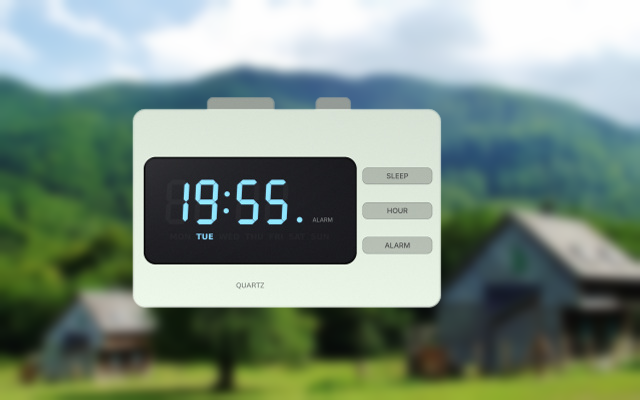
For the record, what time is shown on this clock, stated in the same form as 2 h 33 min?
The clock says 19 h 55 min
